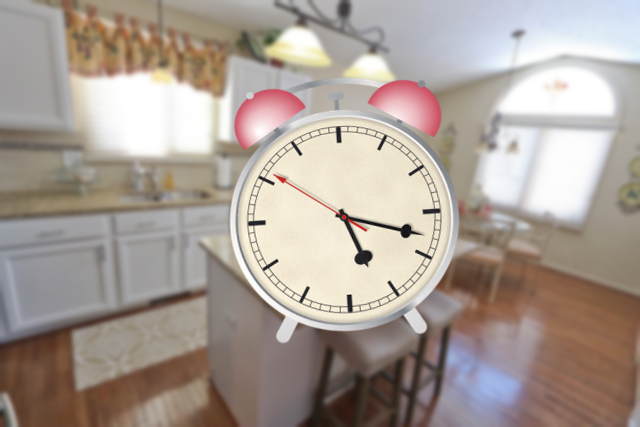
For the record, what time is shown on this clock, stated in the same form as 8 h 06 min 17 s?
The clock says 5 h 17 min 51 s
